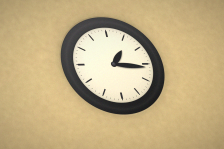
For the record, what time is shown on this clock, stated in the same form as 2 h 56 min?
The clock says 1 h 16 min
